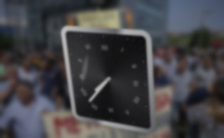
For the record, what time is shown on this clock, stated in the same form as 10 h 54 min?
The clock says 7 h 37 min
